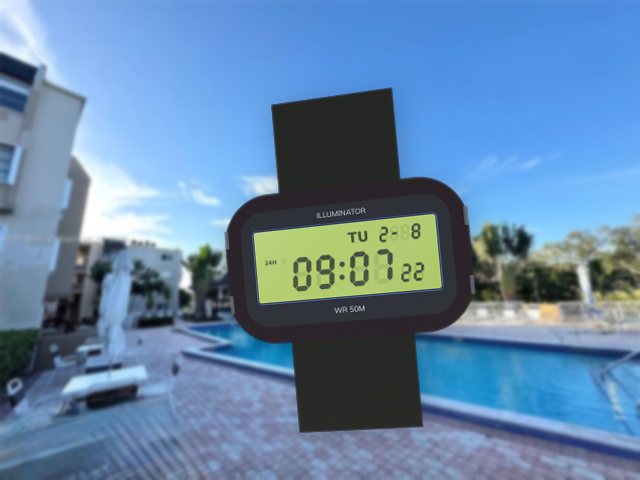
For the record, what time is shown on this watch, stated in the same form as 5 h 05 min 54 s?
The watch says 9 h 07 min 22 s
